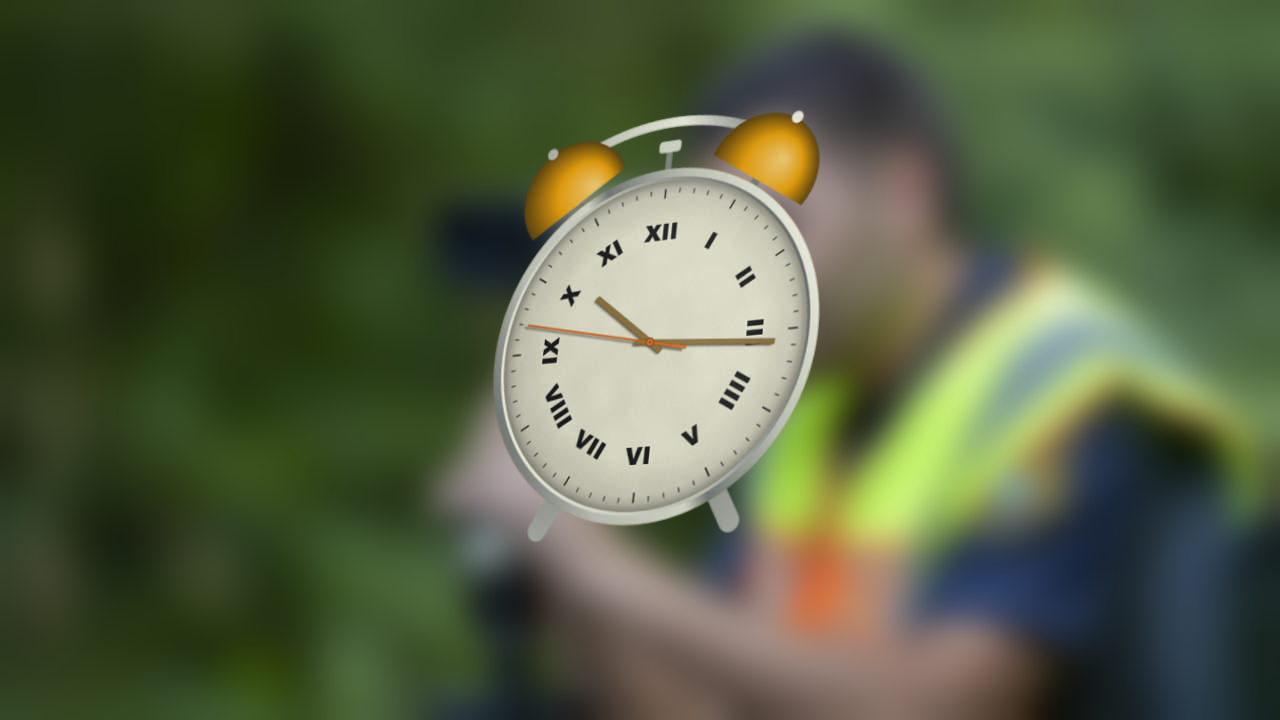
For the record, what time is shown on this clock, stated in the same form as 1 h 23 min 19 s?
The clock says 10 h 15 min 47 s
